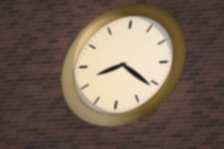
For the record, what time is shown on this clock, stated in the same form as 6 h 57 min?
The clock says 8 h 21 min
